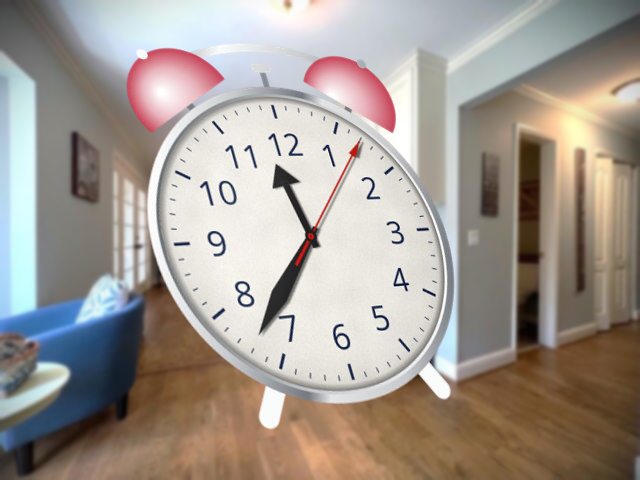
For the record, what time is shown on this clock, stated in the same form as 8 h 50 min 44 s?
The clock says 11 h 37 min 07 s
